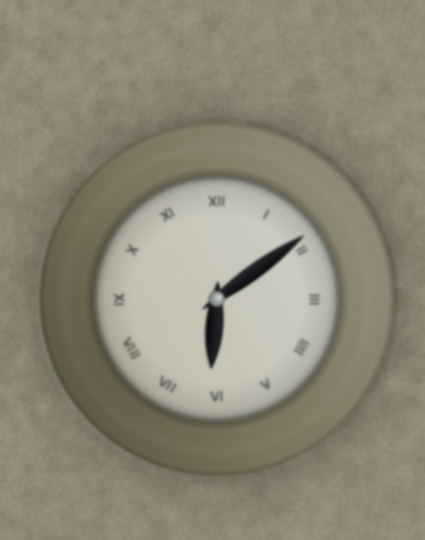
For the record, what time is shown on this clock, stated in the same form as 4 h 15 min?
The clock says 6 h 09 min
